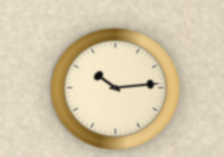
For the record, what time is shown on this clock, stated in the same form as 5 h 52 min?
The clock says 10 h 14 min
